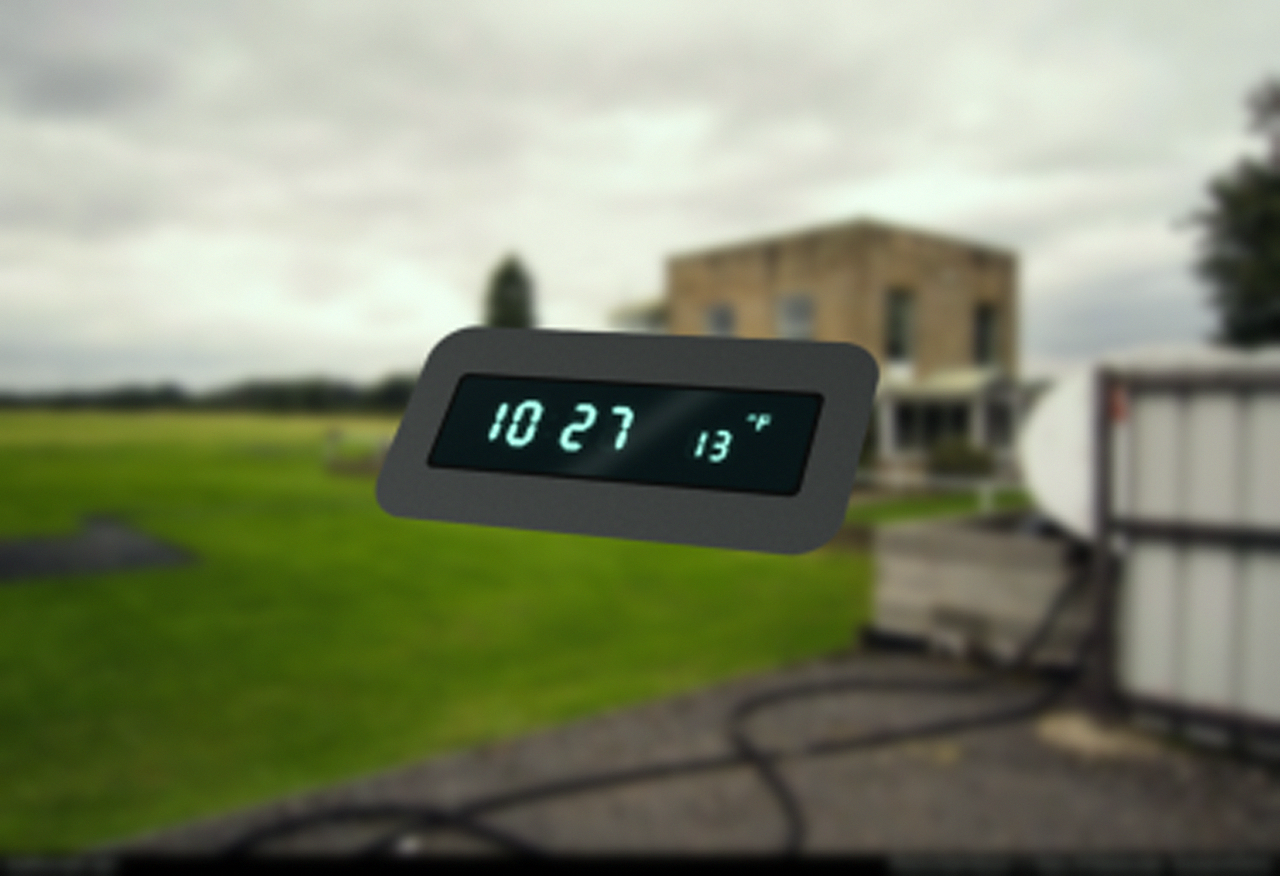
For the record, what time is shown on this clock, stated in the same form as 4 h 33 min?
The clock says 10 h 27 min
